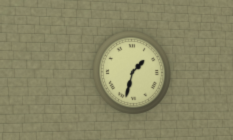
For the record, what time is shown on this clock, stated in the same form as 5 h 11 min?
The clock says 1 h 33 min
